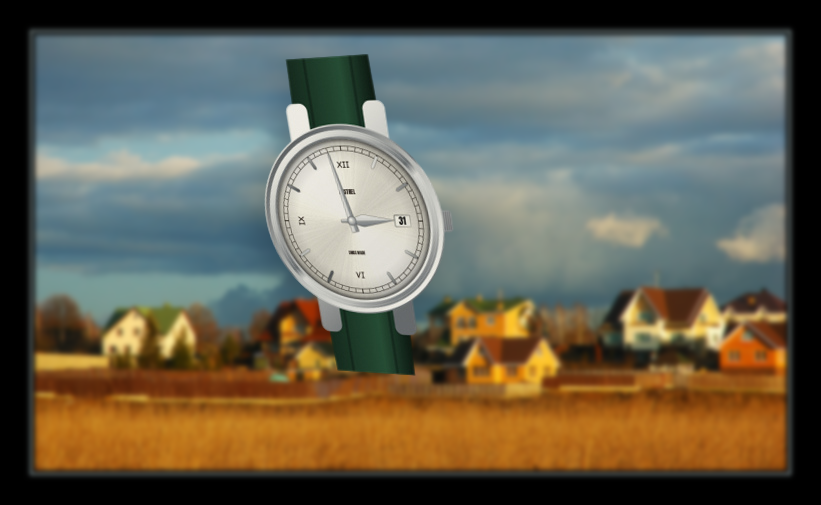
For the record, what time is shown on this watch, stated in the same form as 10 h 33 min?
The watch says 2 h 58 min
